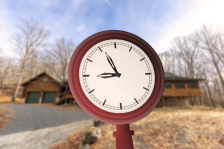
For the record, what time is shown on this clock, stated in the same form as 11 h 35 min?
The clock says 8 h 56 min
